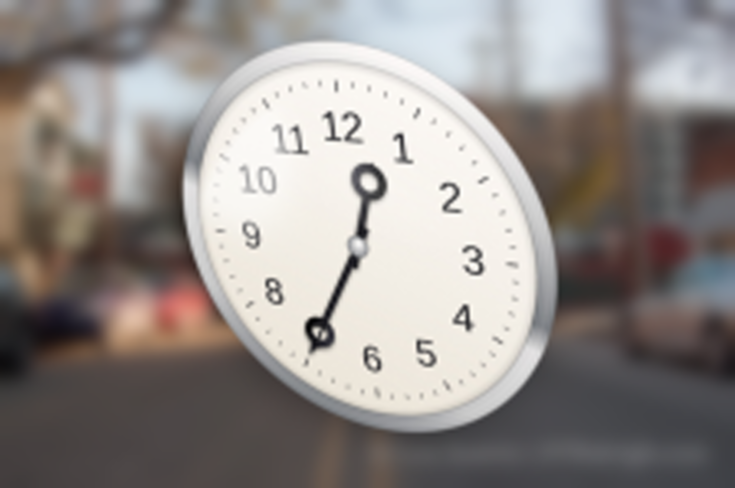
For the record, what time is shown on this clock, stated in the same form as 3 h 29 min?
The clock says 12 h 35 min
